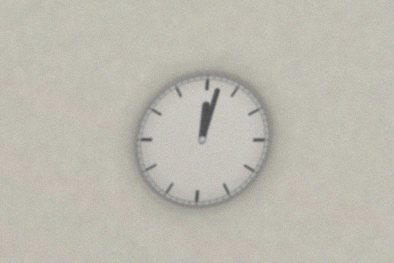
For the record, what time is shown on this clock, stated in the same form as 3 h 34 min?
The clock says 12 h 02 min
